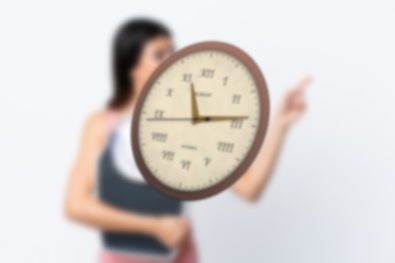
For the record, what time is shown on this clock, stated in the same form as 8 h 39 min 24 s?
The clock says 11 h 13 min 44 s
